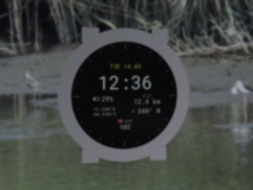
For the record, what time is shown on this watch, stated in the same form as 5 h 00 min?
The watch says 12 h 36 min
